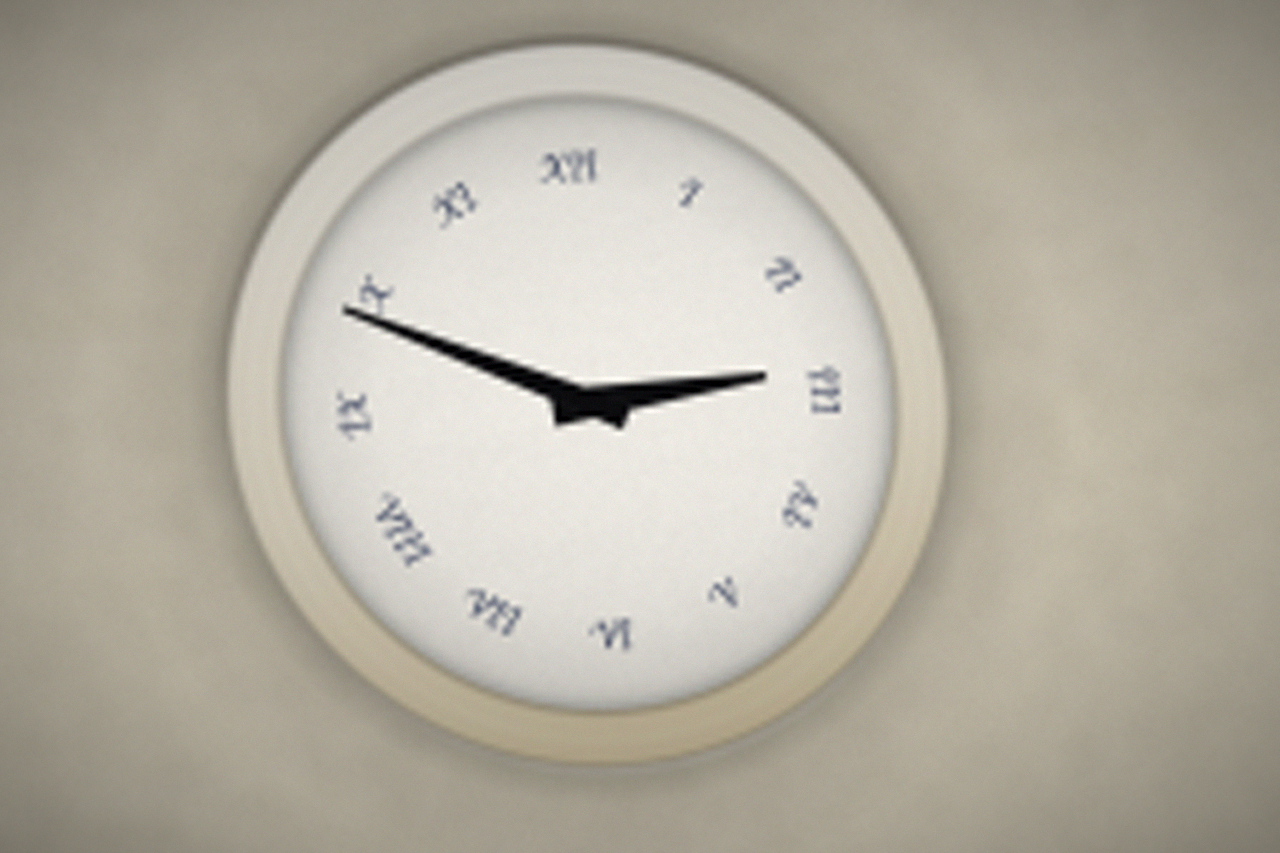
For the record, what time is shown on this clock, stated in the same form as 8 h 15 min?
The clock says 2 h 49 min
